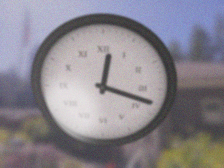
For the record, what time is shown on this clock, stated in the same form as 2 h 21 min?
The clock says 12 h 18 min
